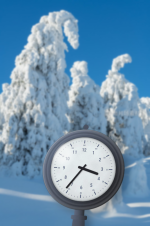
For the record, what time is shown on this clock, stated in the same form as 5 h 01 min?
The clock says 3 h 36 min
